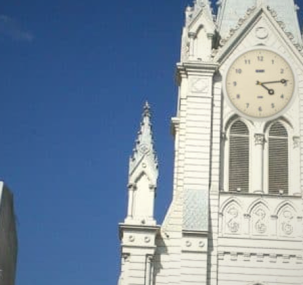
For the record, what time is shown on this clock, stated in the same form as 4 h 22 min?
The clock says 4 h 14 min
